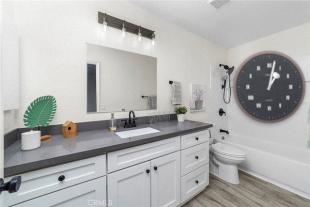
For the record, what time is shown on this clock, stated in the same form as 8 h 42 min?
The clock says 1 h 02 min
